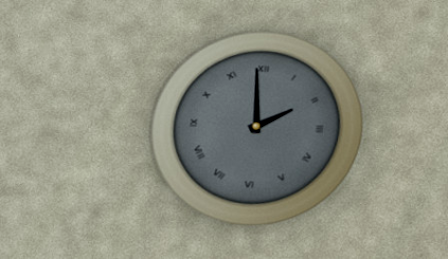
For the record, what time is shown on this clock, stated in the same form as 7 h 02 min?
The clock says 1 h 59 min
